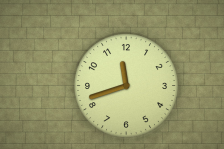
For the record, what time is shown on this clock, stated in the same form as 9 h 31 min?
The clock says 11 h 42 min
